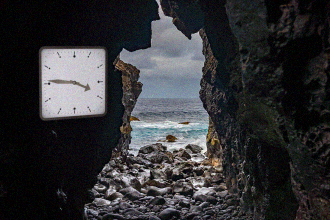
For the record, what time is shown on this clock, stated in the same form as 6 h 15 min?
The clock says 3 h 46 min
